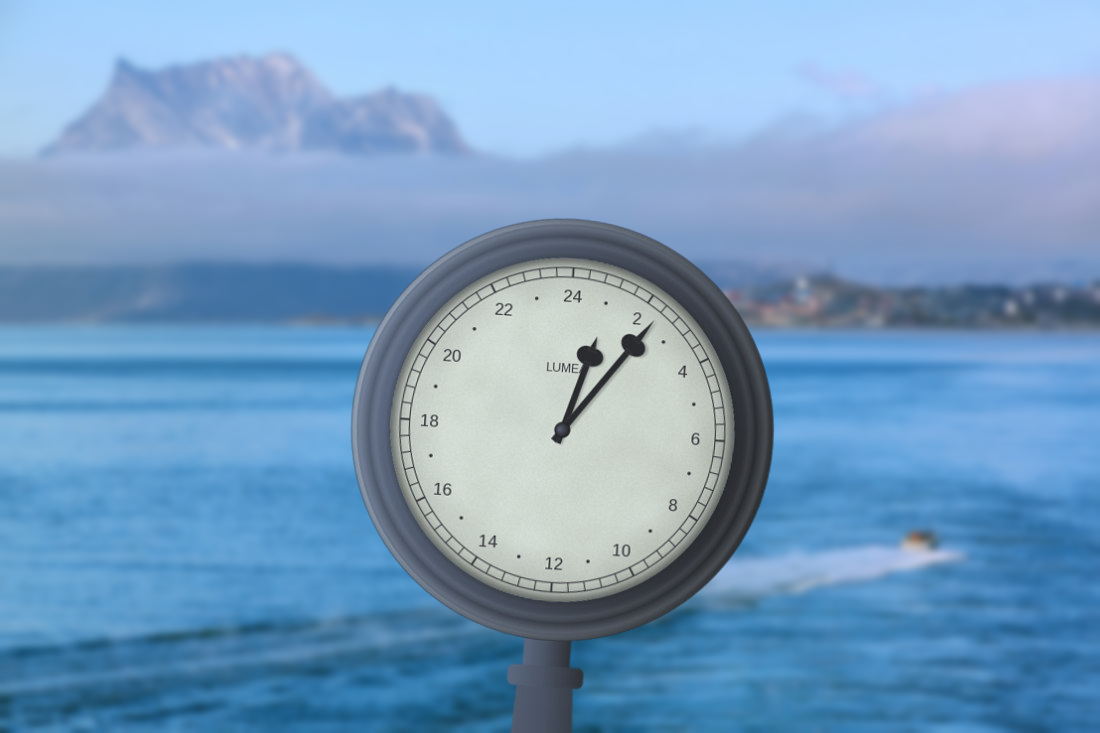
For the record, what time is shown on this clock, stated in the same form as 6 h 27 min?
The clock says 1 h 06 min
